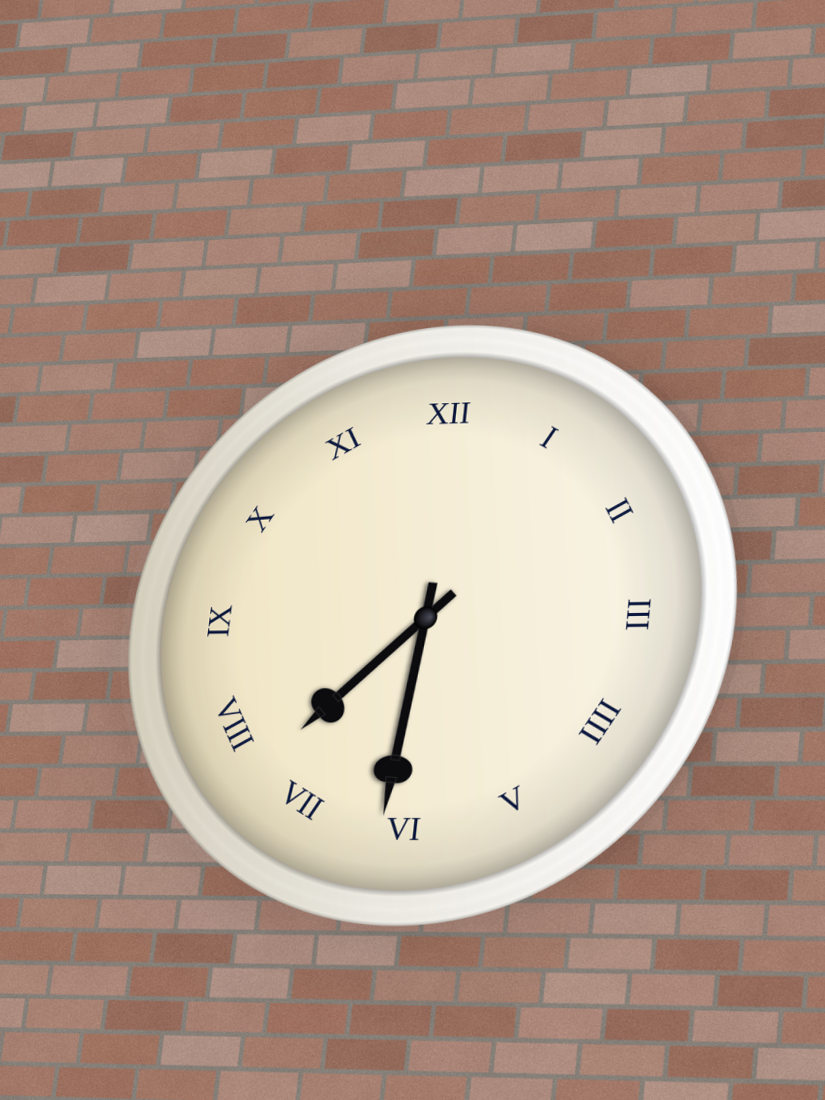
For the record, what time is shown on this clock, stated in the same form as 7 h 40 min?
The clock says 7 h 31 min
